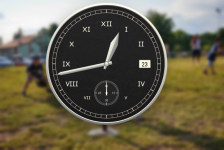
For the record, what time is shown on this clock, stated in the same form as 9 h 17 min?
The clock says 12 h 43 min
